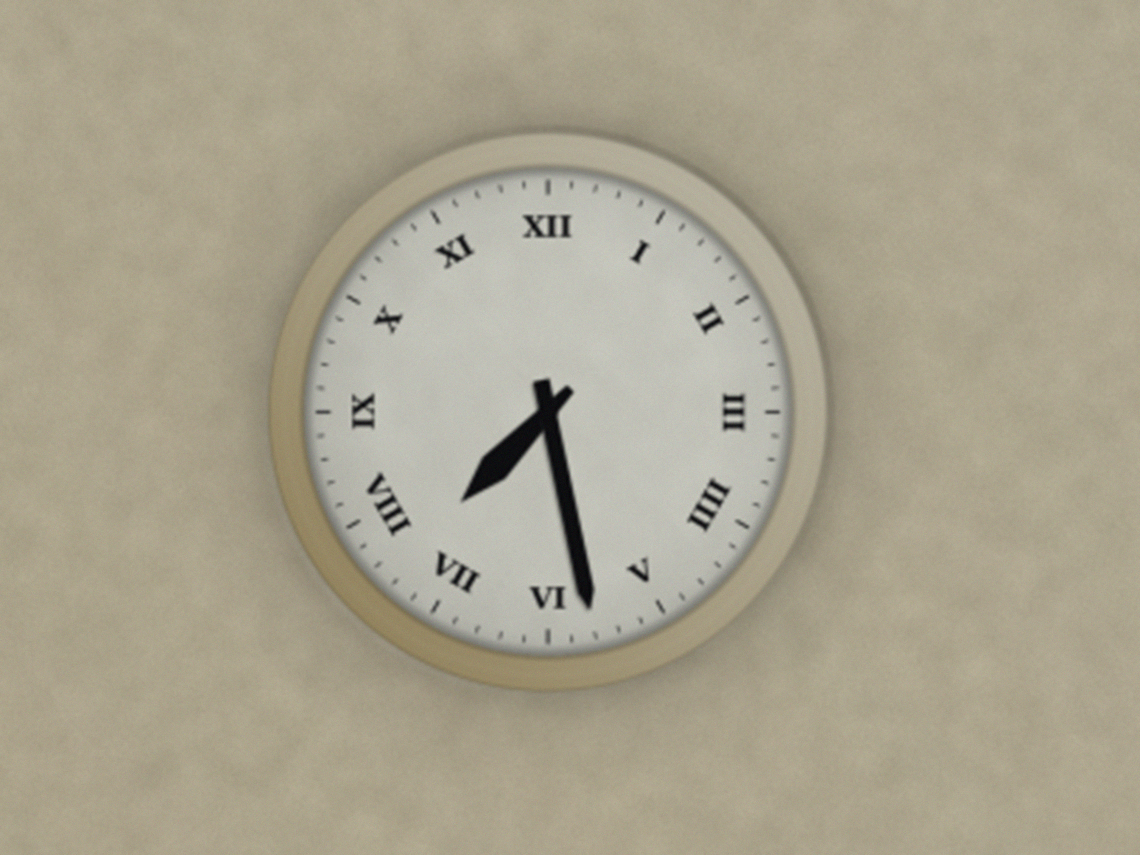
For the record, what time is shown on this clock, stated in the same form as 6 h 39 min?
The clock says 7 h 28 min
